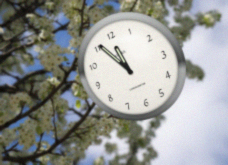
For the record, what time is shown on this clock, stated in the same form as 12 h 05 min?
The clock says 11 h 56 min
